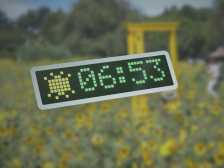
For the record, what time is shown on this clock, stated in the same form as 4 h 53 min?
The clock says 6 h 53 min
